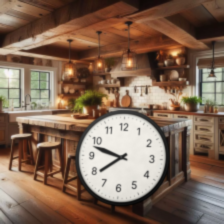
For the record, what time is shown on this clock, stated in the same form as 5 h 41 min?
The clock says 7 h 48 min
